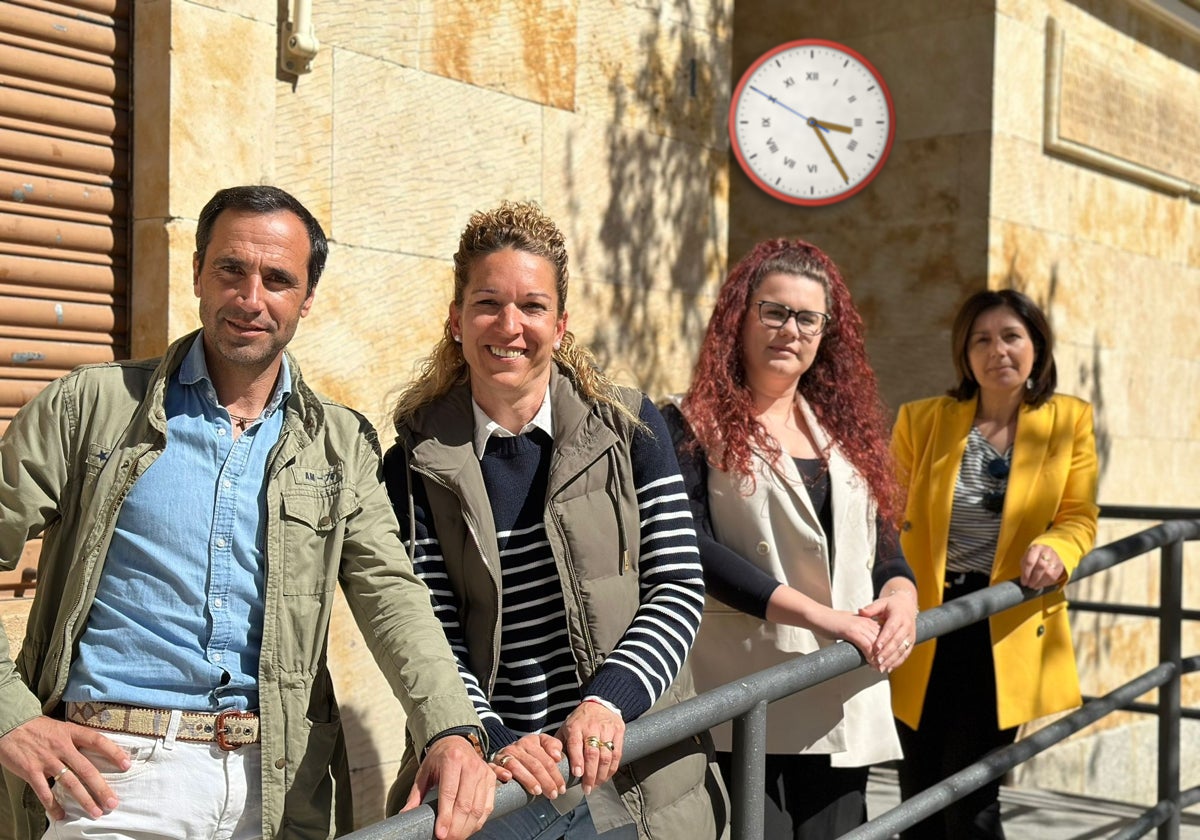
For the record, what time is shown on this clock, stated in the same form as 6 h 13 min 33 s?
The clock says 3 h 24 min 50 s
